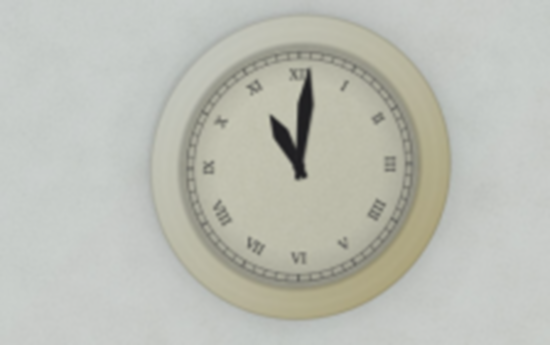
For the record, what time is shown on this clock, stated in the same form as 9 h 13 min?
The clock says 11 h 01 min
